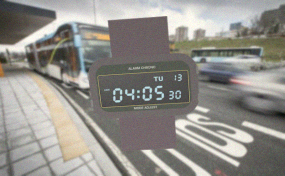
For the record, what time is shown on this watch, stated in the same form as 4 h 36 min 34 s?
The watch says 4 h 05 min 30 s
